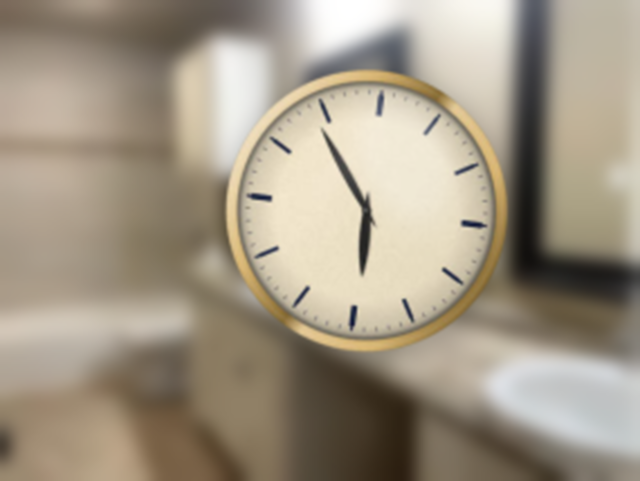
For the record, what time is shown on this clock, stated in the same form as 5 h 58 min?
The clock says 5 h 54 min
